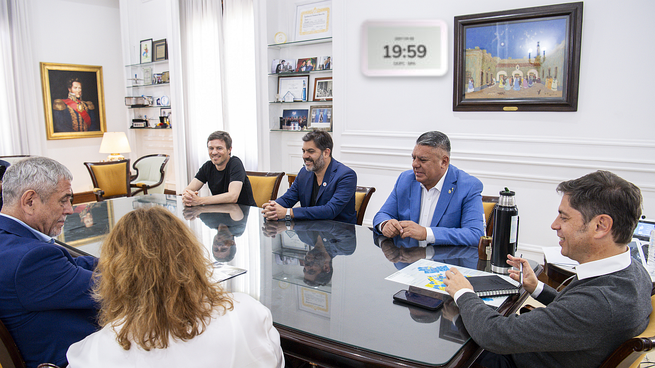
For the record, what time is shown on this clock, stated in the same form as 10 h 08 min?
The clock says 19 h 59 min
